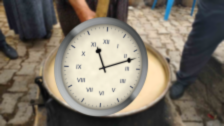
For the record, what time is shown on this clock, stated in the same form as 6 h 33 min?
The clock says 11 h 12 min
